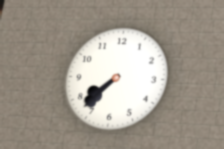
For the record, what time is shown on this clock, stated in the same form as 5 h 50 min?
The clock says 7 h 37 min
